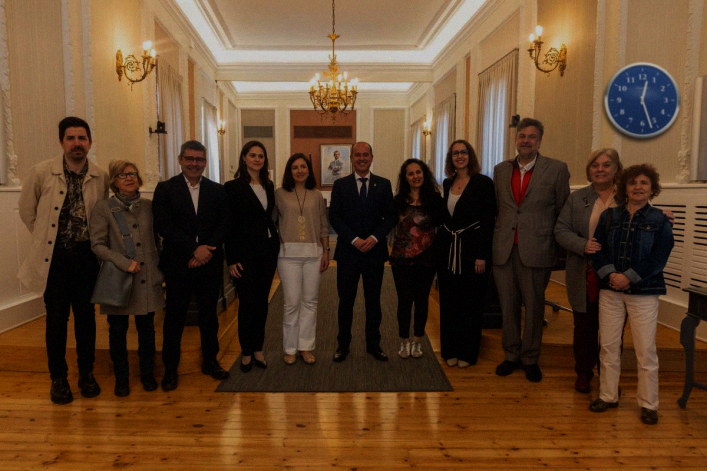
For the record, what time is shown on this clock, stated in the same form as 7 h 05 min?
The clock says 12 h 27 min
